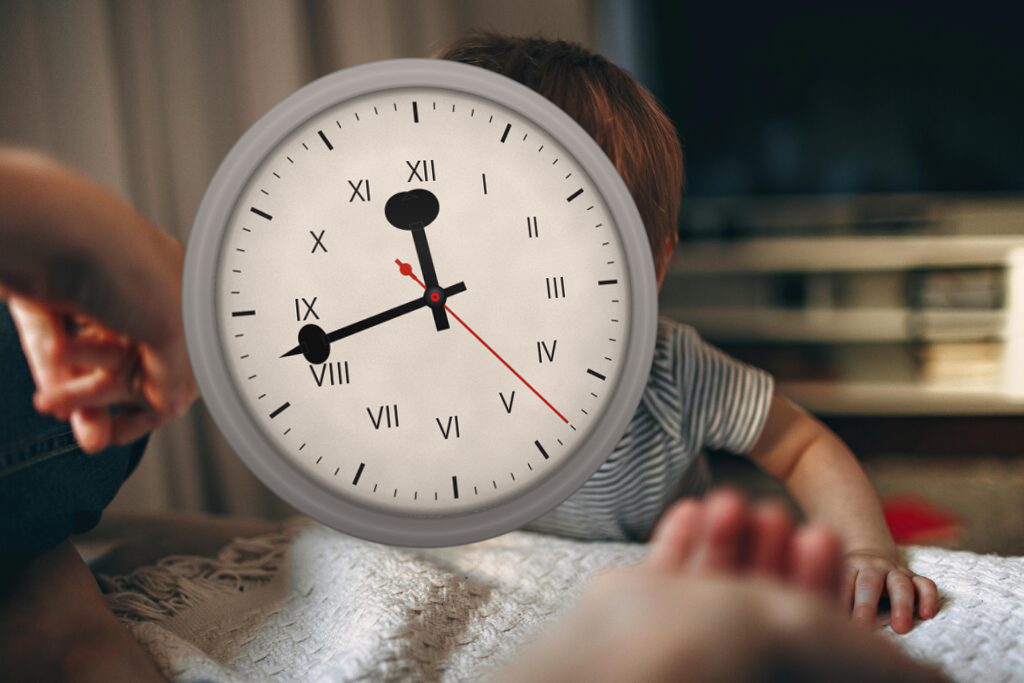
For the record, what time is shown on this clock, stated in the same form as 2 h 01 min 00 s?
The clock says 11 h 42 min 23 s
